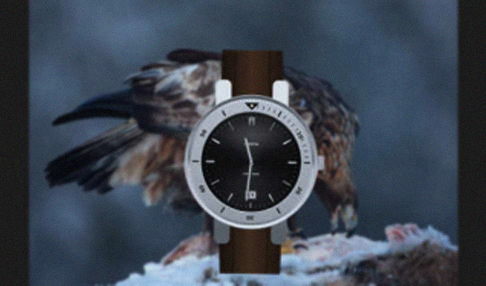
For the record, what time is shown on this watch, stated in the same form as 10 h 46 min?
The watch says 11 h 31 min
